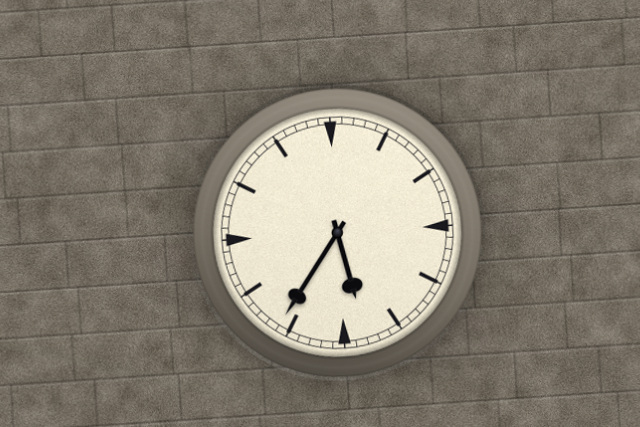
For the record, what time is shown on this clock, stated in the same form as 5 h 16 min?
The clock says 5 h 36 min
